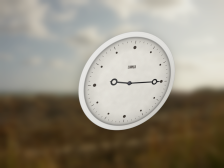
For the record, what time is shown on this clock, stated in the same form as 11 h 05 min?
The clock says 9 h 15 min
